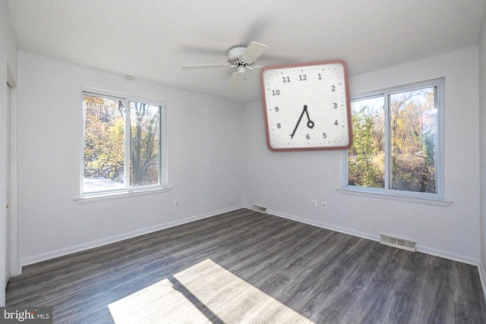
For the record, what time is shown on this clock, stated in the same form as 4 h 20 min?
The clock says 5 h 35 min
